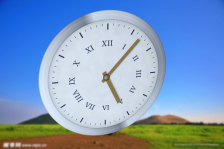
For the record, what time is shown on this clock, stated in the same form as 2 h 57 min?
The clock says 5 h 07 min
